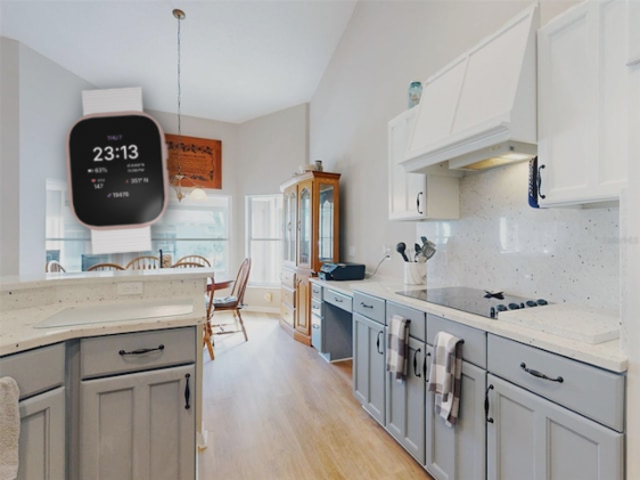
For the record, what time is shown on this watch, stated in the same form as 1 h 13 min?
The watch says 23 h 13 min
